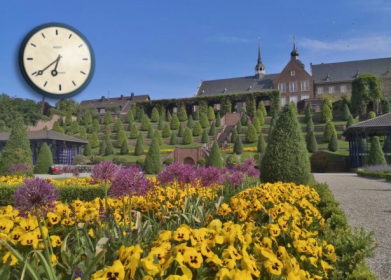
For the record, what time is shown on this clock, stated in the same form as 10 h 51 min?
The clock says 6 h 39 min
